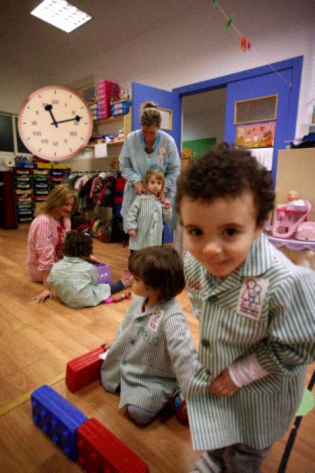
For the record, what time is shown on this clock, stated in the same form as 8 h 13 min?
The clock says 11 h 13 min
